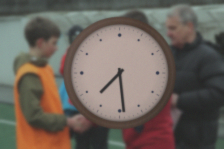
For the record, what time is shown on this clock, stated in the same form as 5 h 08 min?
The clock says 7 h 29 min
